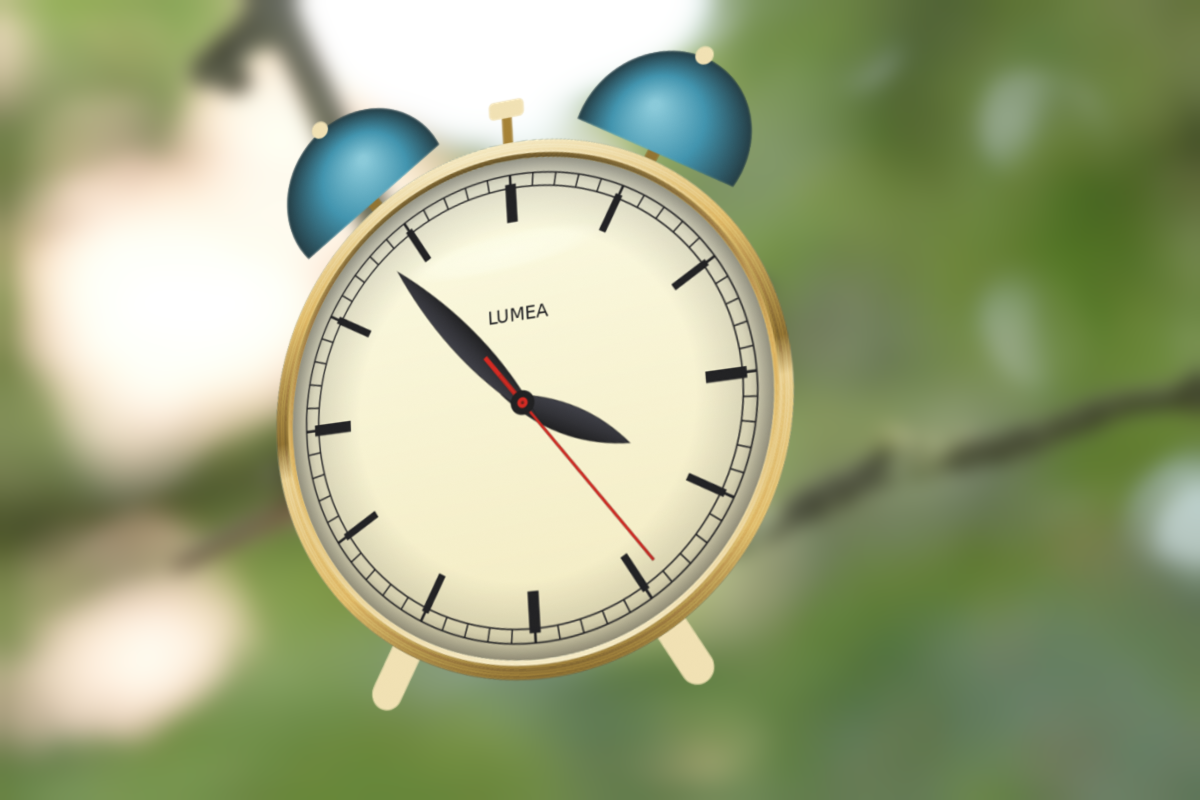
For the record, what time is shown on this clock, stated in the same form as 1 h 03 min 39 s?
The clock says 3 h 53 min 24 s
